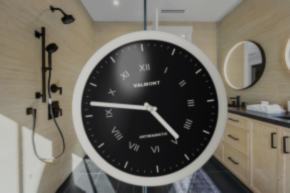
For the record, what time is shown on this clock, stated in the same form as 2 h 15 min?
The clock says 4 h 47 min
